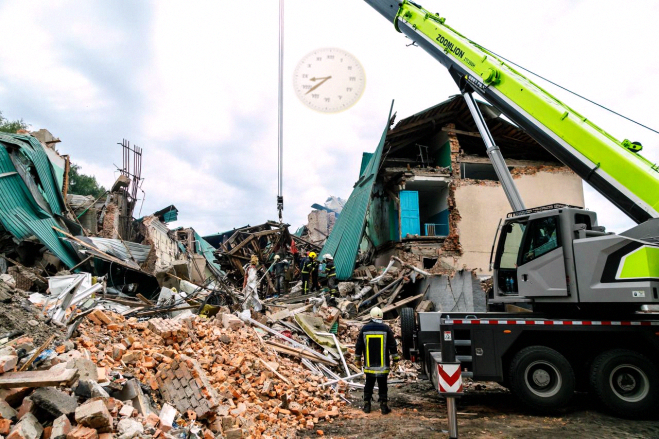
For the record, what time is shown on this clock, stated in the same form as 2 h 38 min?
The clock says 8 h 38 min
